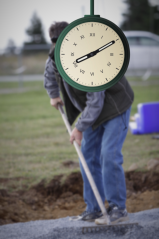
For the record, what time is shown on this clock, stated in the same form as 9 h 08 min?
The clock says 8 h 10 min
